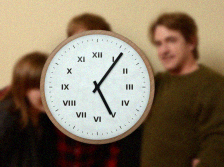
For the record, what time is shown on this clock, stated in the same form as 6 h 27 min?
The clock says 5 h 06 min
